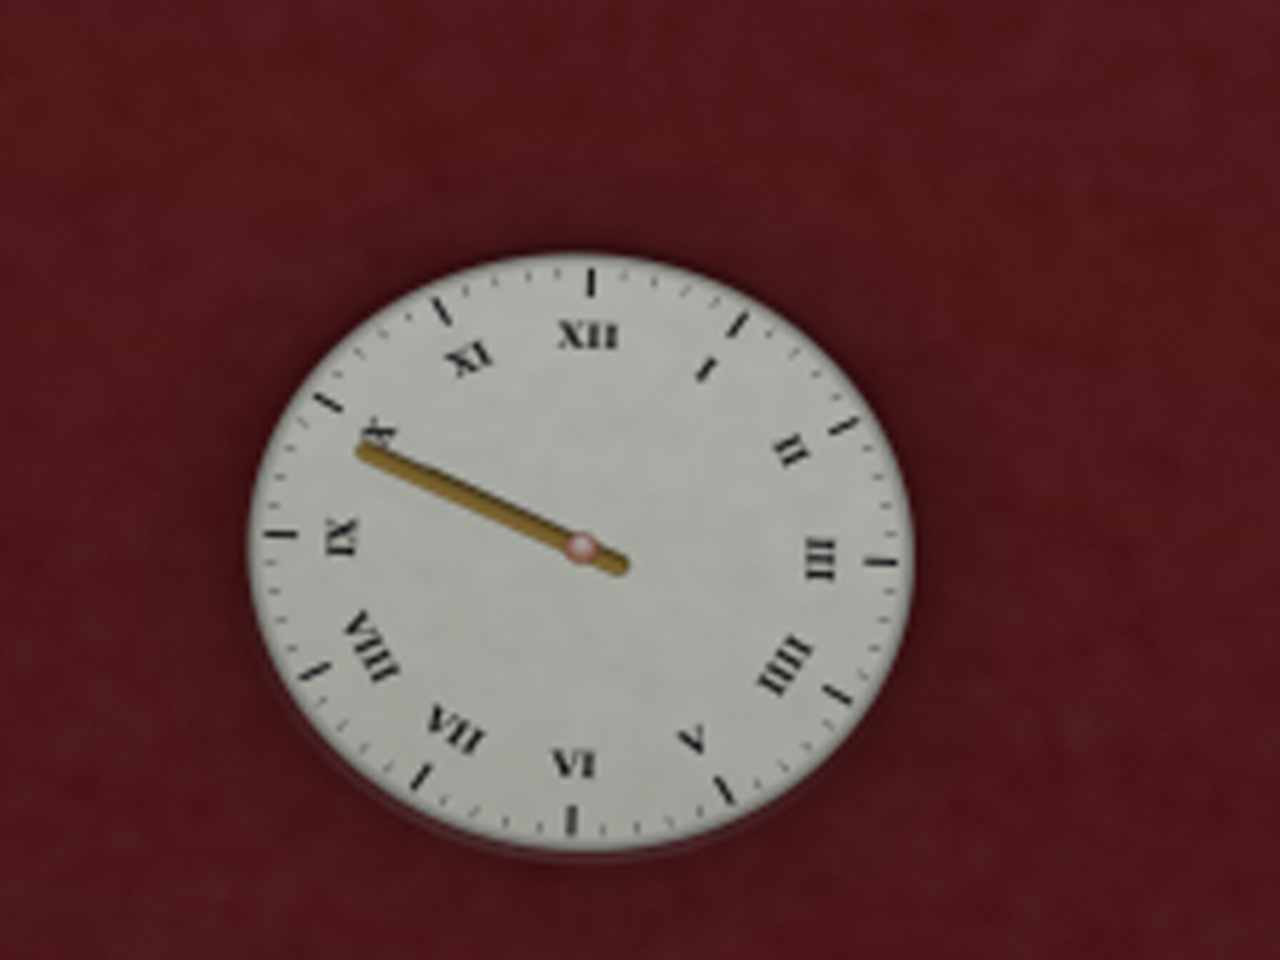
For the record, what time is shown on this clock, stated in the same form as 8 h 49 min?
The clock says 9 h 49 min
